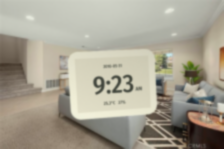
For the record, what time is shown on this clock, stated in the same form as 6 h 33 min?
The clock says 9 h 23 min
